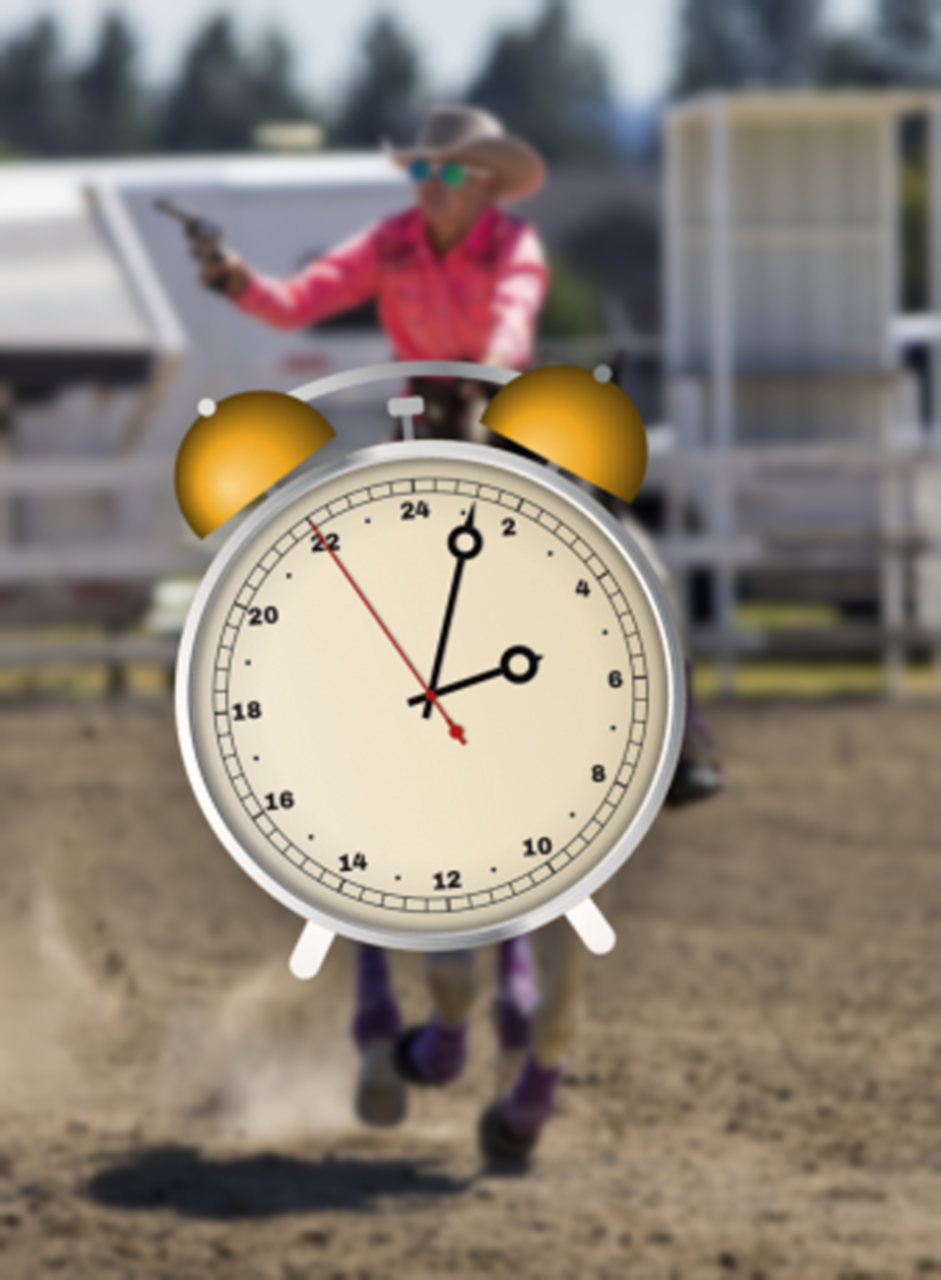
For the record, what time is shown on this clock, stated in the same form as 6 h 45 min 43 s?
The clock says 5 h 02 min 55 s
